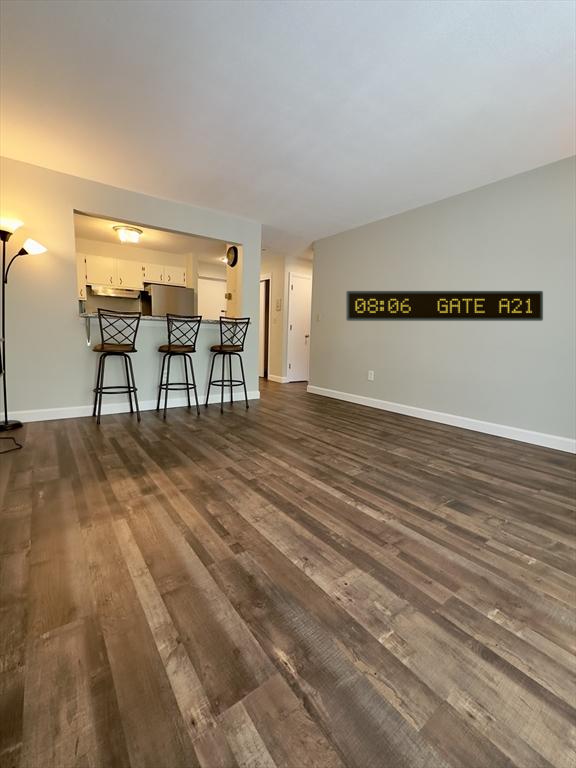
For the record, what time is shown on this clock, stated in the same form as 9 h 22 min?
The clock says 8 h 06 min
